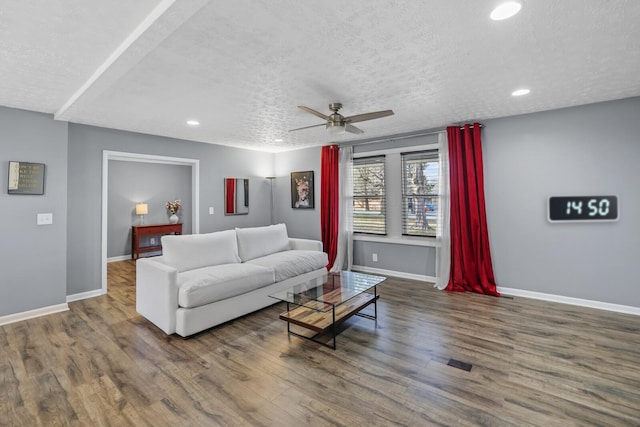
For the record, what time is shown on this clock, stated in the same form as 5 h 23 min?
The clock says 14 h 50 min
